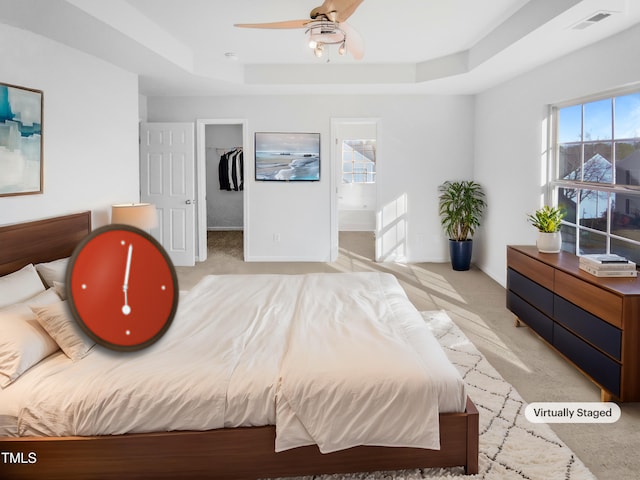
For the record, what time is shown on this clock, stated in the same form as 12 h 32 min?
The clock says 6 h 02 min
